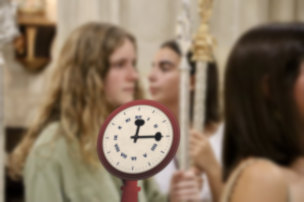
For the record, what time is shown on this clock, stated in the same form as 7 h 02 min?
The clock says 12 h 15 min
